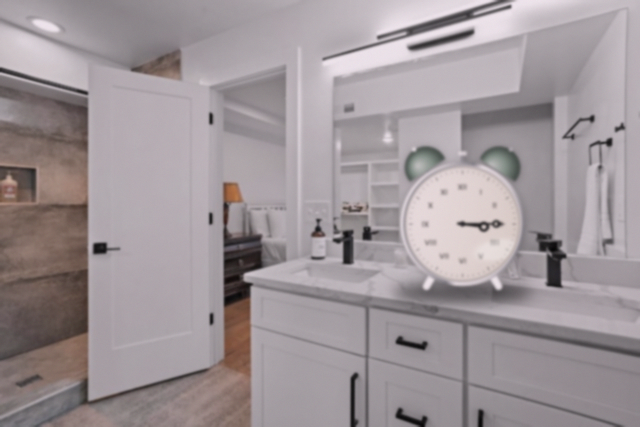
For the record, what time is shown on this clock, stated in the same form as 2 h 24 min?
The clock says 3 h 15 min
